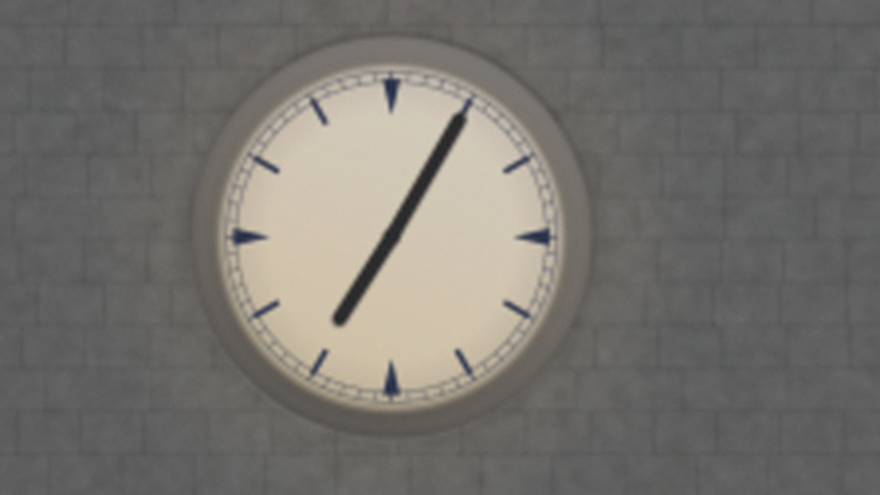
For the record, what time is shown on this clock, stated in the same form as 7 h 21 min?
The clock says 7 h 05 min
